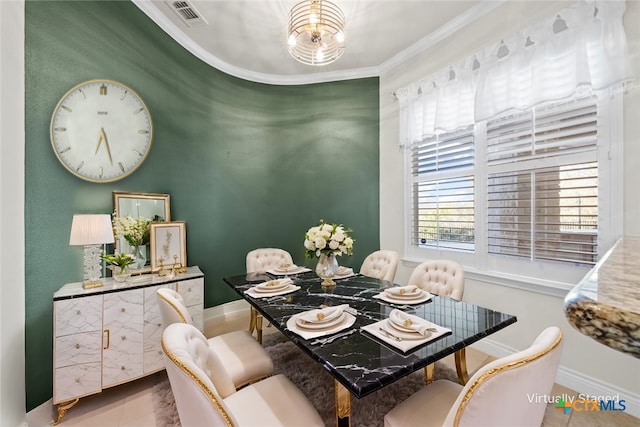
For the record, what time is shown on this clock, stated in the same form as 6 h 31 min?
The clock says 6 h 27 min
